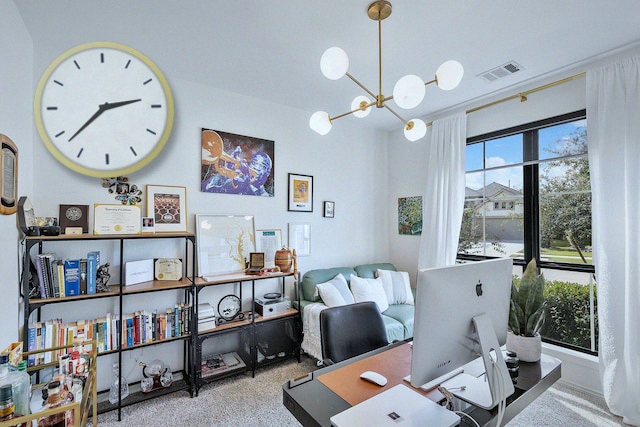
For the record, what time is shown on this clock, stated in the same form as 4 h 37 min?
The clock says 2 h 38 min
